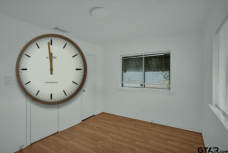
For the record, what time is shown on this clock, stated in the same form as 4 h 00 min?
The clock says 11 h 59 min
